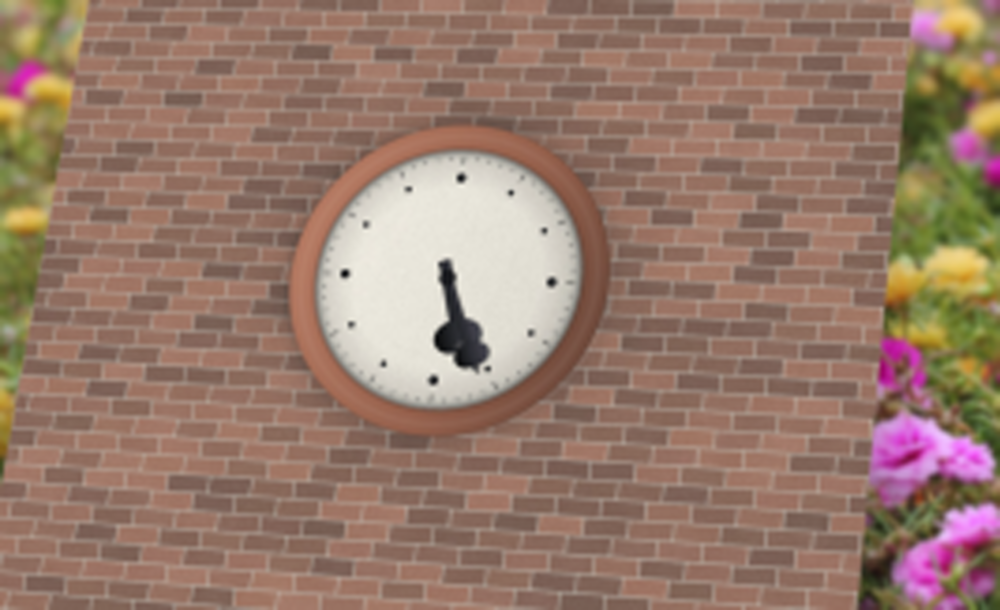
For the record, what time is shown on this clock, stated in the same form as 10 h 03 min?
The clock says 5 h 26 min
